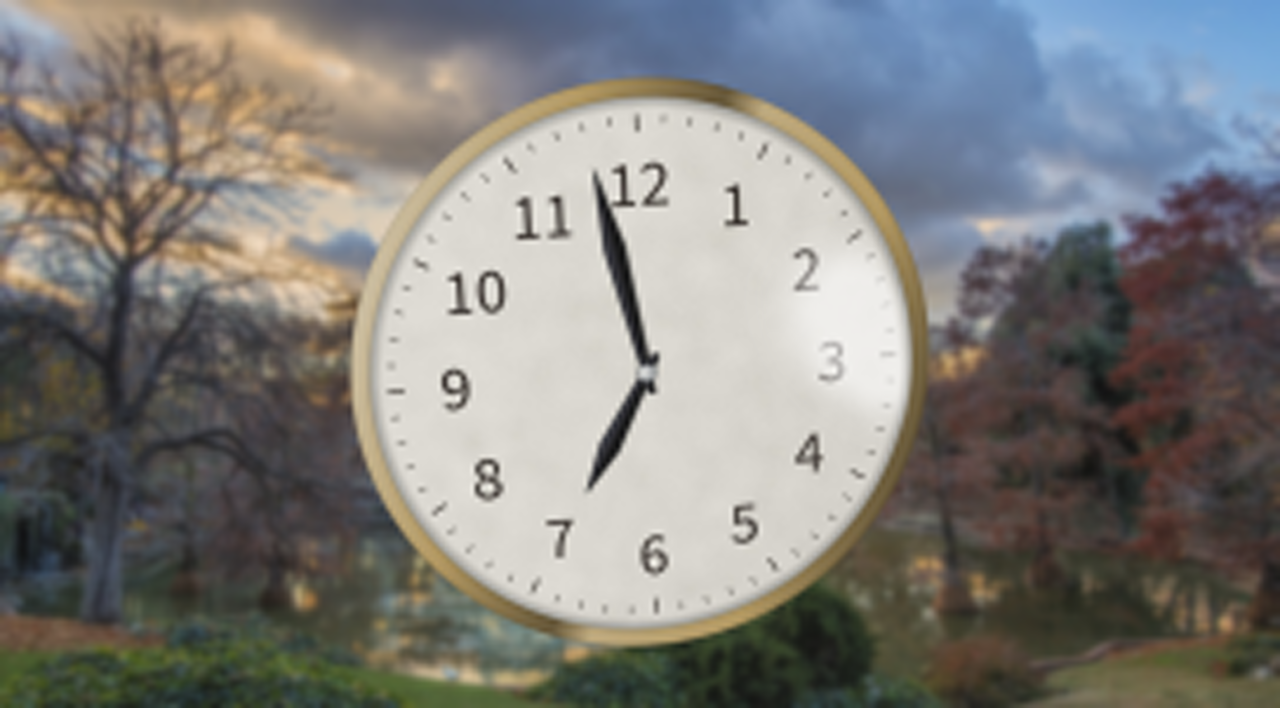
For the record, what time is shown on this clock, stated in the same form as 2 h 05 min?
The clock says 6 h 58 min
